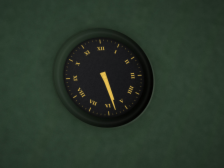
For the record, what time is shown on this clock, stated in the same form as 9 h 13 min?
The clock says 5 h 28 min
